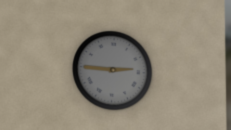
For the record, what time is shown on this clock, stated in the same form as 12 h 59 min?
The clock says 2 h 45 min
